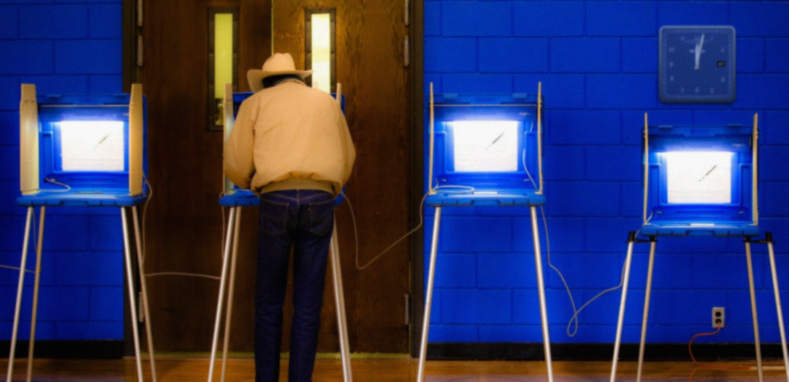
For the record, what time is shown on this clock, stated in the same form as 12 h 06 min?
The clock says 12 h 02 min
